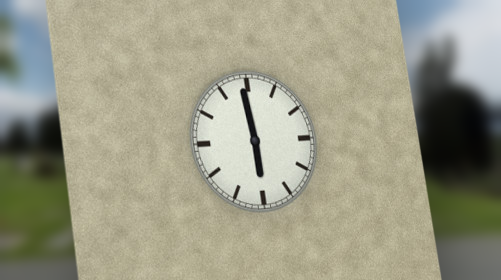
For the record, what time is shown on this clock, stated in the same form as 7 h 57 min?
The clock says 5 h 59 min
